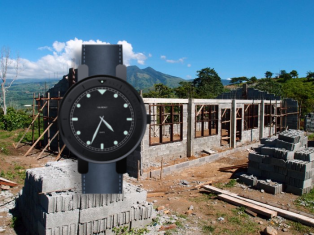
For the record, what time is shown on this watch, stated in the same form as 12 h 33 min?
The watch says 4 h 34 min
